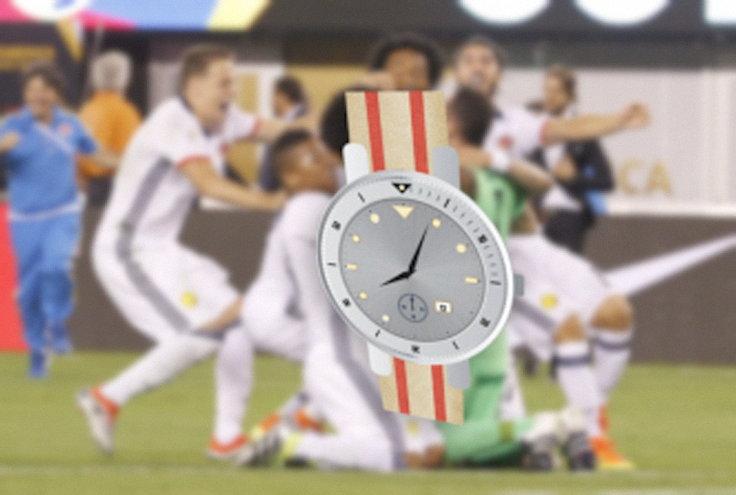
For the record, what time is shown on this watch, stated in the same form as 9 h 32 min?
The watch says 8 h 04 min
